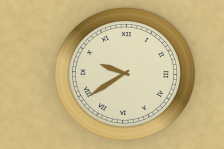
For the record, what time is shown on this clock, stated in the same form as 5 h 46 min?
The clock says 9 h 39 min
